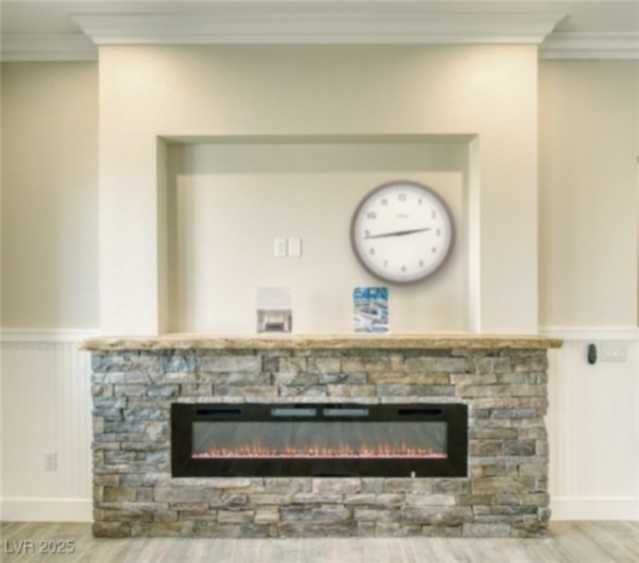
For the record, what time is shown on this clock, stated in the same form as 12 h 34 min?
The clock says 2 h 44 min
